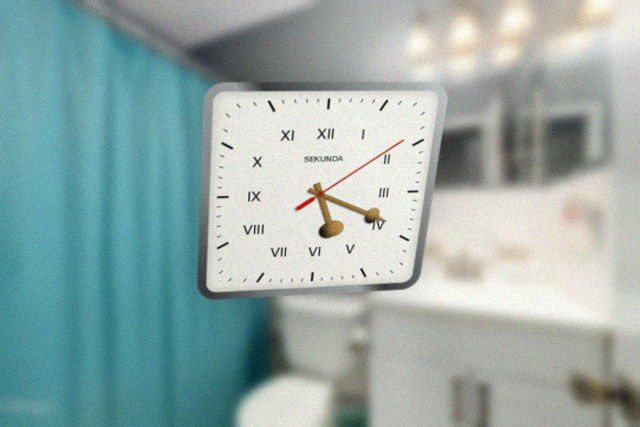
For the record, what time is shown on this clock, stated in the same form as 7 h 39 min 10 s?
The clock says 5 h 19 min 09 s
